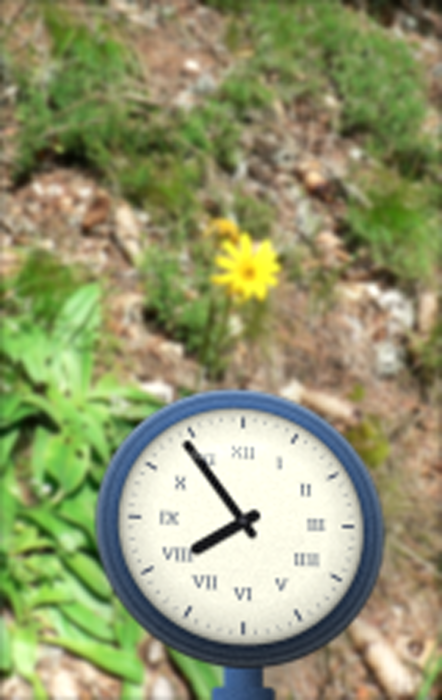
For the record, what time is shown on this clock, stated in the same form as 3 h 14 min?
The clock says 7 h 54 min
